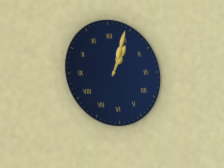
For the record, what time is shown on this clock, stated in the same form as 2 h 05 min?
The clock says 1 h 04 min
